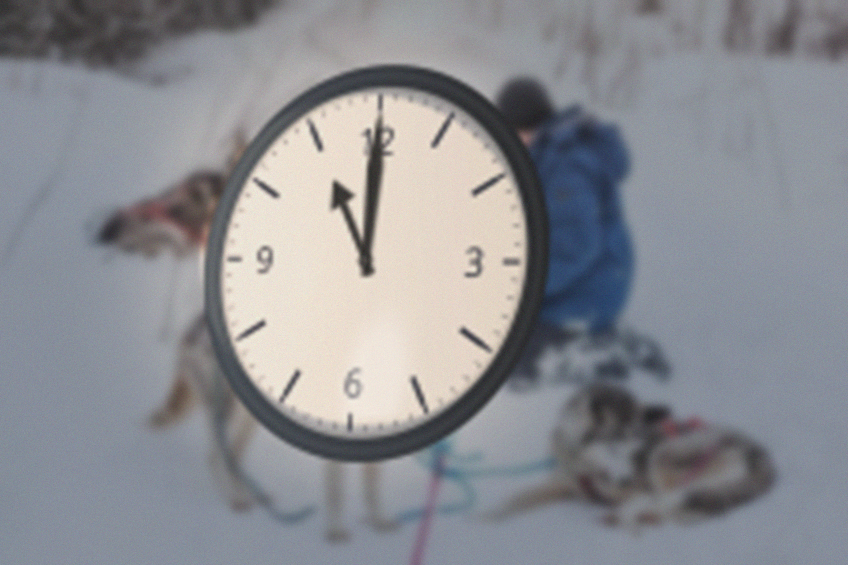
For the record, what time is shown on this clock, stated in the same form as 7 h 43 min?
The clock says 11 h 00 min
